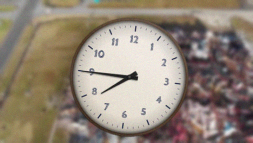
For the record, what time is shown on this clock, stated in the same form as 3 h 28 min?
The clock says 7 h 45 min
